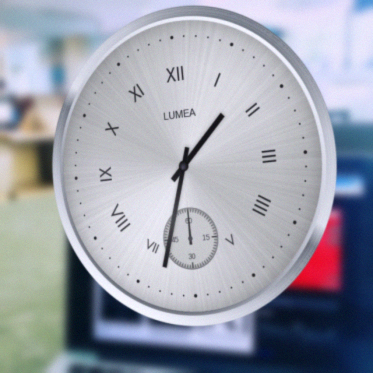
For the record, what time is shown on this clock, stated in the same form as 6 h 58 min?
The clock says 1 h 33 min
